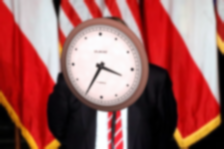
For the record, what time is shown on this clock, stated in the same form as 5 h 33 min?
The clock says 3 h 35 min
